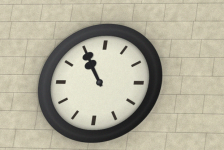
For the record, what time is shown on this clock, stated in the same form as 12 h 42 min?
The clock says 10 h 55 min
